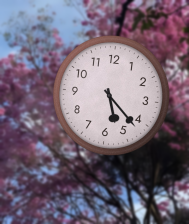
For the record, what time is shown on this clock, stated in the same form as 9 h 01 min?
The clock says 5 h 22 min
